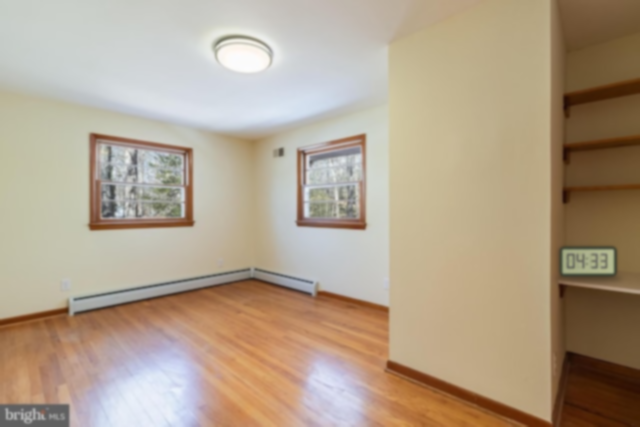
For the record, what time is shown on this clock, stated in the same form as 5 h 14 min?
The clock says 4 h 33 min
